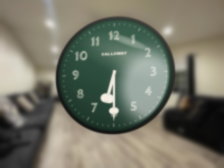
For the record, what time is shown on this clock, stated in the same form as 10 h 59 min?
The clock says 6 h 30 min
